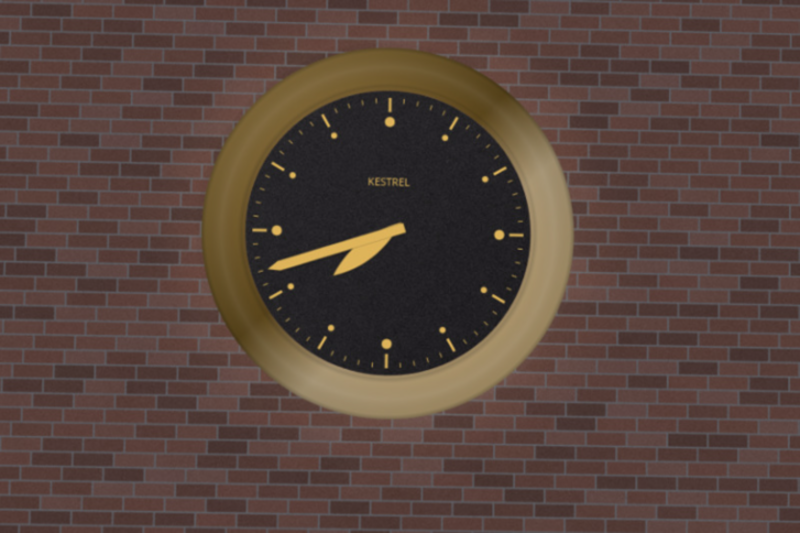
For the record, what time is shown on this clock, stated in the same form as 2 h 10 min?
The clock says 7 h 42 min
